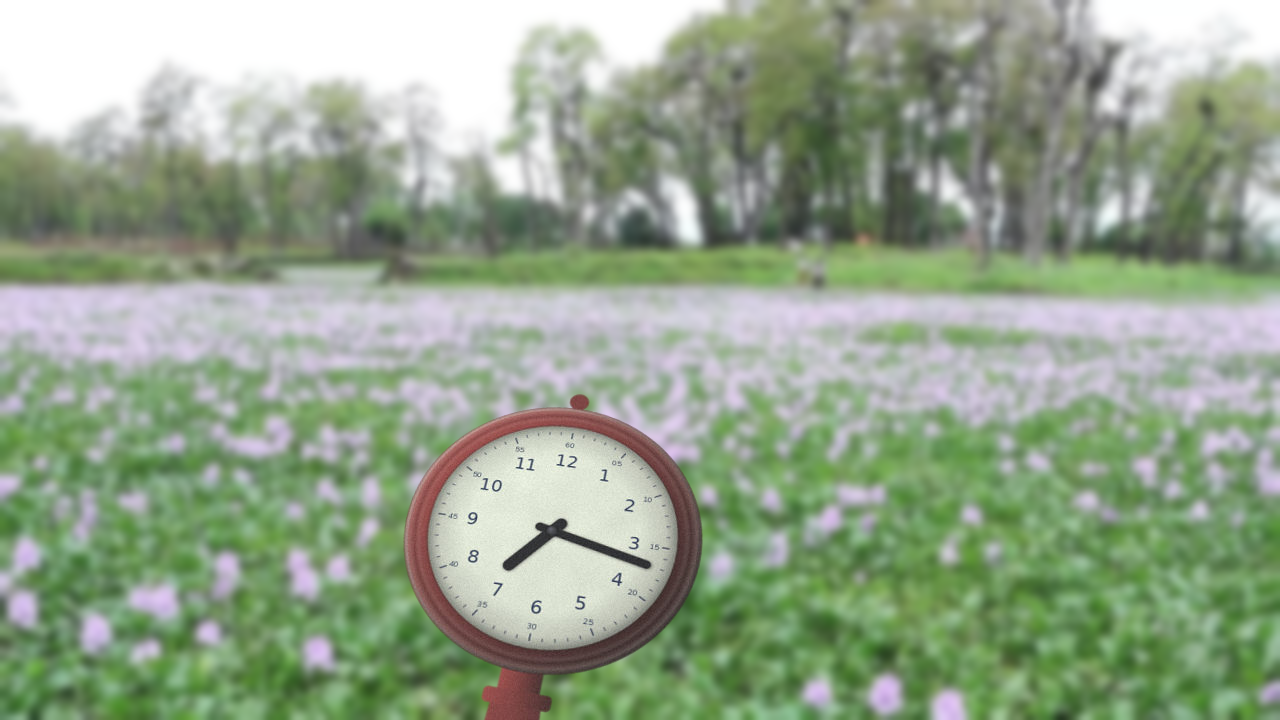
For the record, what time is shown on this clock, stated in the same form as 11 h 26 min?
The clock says 7 h 17 min
